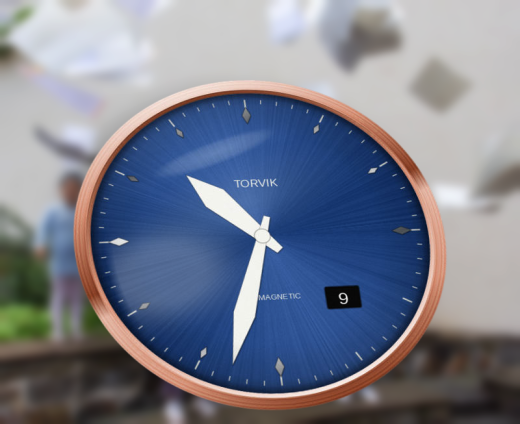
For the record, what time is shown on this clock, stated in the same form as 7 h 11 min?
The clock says 10 h 33 min
